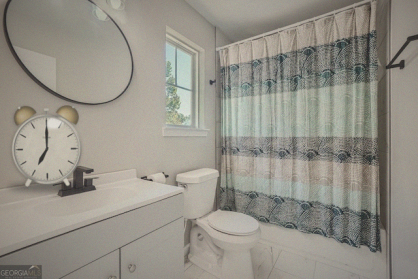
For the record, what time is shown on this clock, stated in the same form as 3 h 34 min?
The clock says 7 h 00 min
